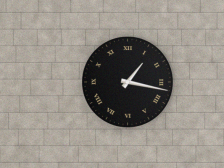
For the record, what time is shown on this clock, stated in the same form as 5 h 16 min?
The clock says 1 h 17 min
